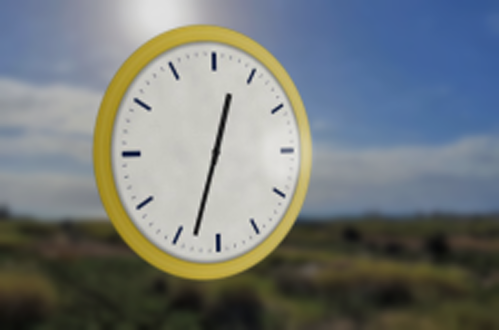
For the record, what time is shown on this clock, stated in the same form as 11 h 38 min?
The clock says 12 h 33 min
